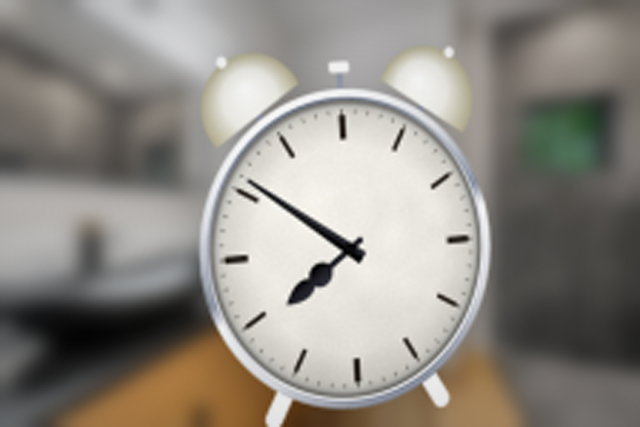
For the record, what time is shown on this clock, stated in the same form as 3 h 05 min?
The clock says 7 h 51 min
